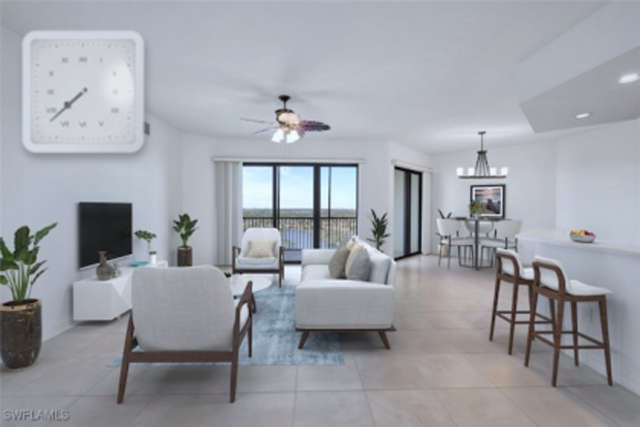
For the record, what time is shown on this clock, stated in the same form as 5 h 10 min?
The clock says 7 h 38 min
